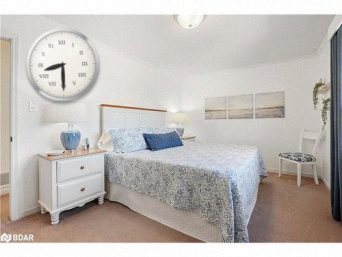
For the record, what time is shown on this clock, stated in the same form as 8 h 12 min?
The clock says 8 h 30 min
